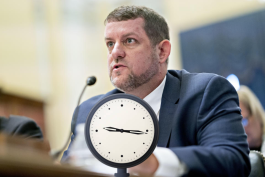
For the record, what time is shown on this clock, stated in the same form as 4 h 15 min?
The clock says 9 h 16 min
